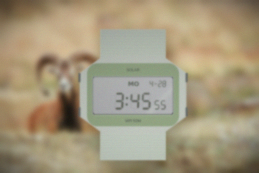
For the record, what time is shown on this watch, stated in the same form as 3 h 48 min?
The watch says 3 h 45 min
